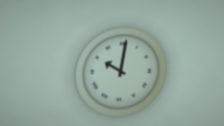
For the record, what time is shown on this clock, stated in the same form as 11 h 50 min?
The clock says 10 h 01 min
